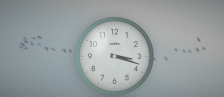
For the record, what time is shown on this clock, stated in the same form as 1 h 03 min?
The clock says 3 h 18 min
